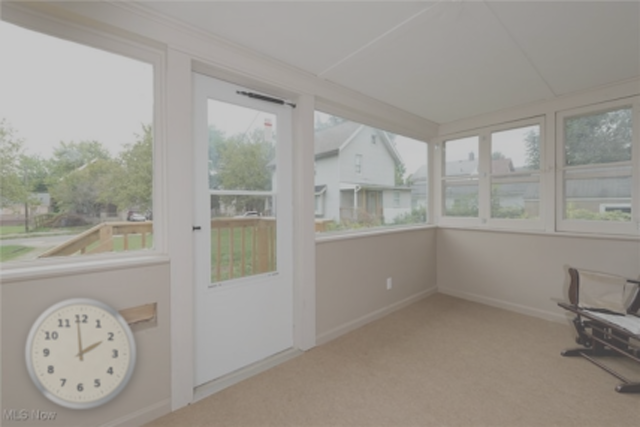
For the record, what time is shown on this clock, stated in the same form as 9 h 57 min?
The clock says 1 h 59 min
